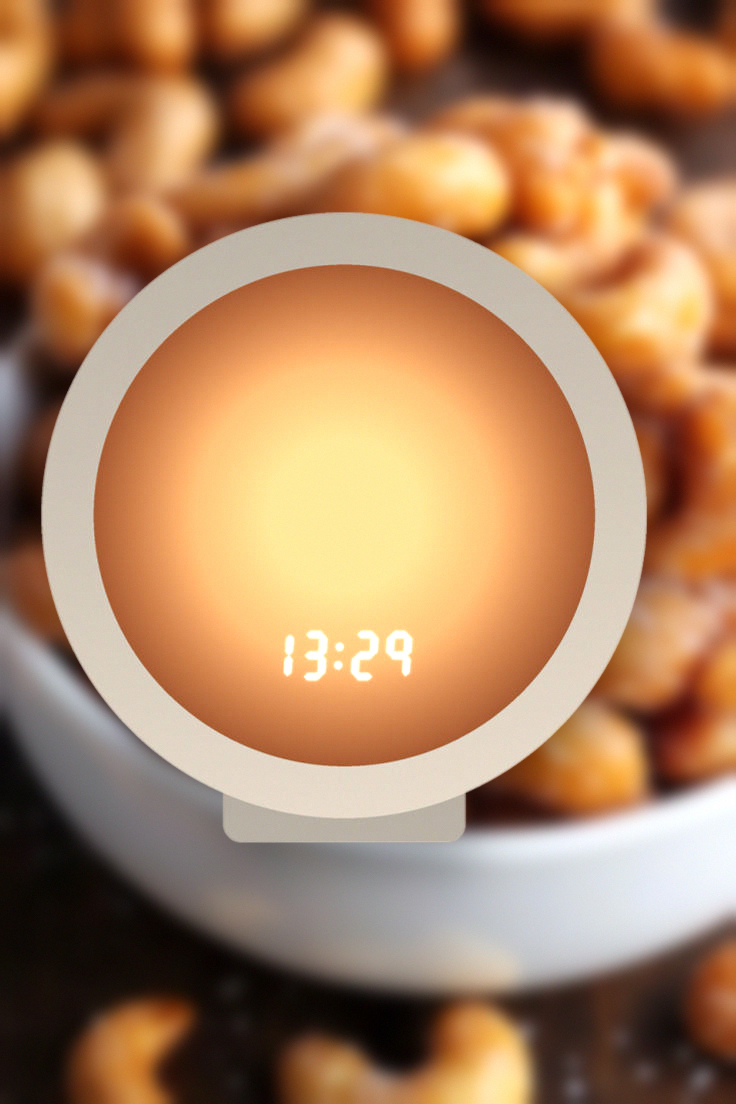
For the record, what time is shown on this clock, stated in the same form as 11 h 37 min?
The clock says 13 h 29 min
